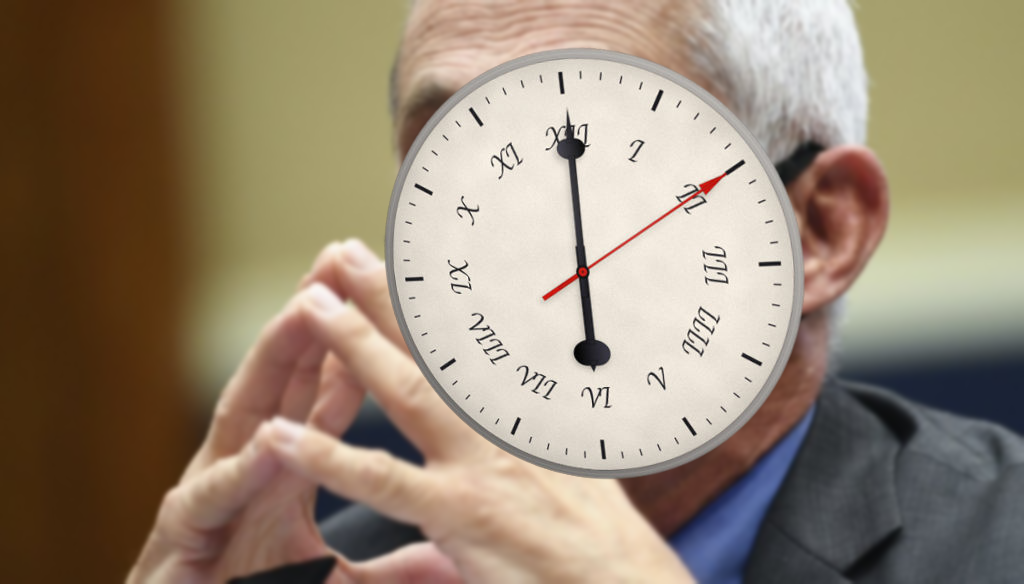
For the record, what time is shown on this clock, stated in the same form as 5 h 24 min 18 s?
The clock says 6 h 00 min 10 s
